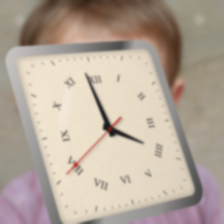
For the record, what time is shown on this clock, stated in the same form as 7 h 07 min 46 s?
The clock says 3 h 58 min 40 s
